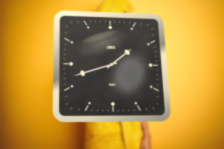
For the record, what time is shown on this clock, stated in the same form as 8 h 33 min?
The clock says 1 h 42 min
